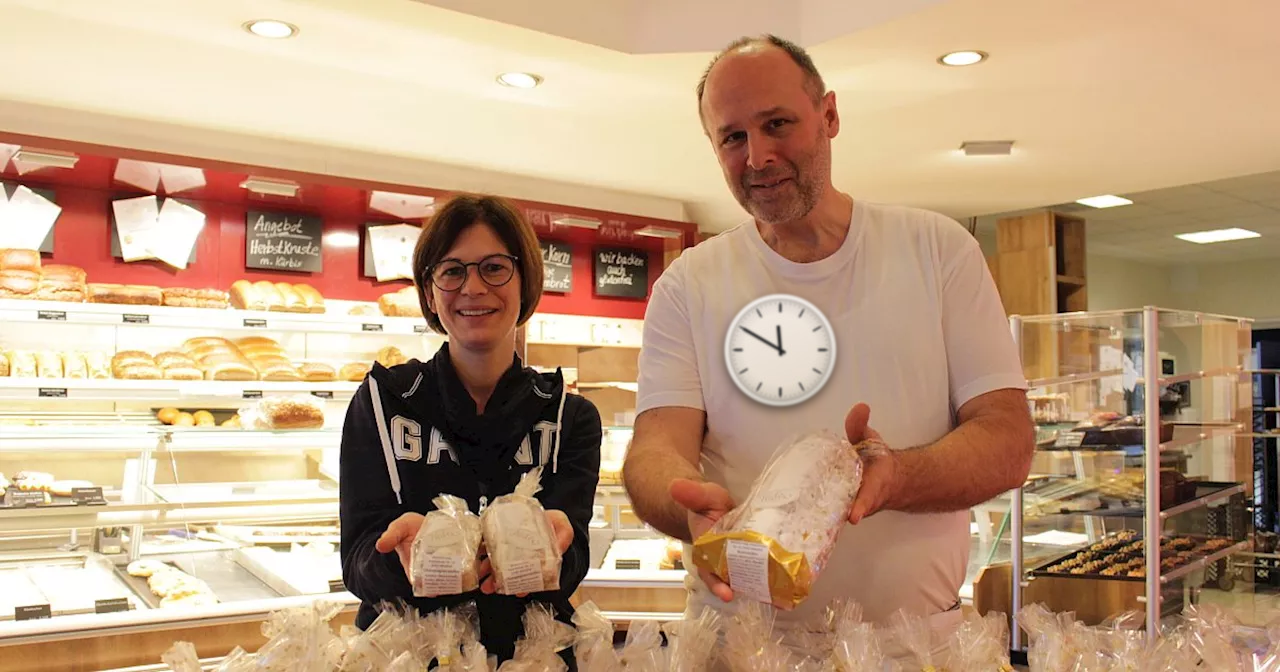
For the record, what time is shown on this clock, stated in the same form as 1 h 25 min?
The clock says 11 h 50 min
